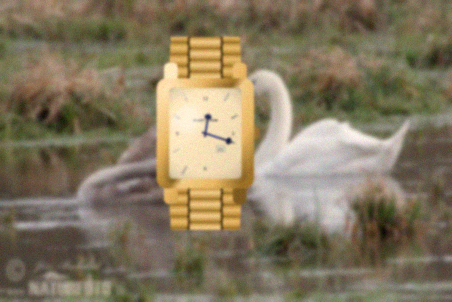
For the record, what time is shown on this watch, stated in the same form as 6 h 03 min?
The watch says 12 h 18 min
